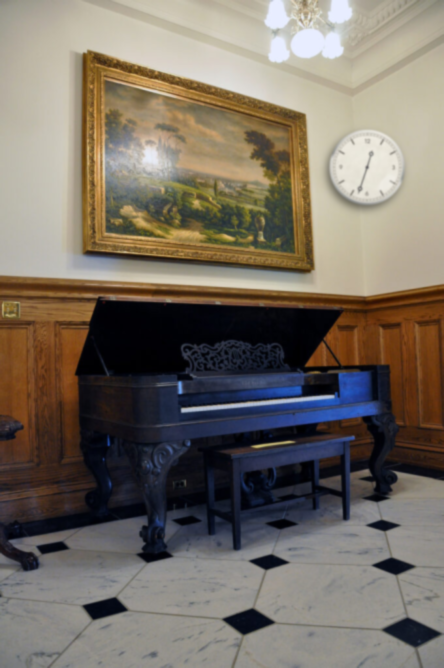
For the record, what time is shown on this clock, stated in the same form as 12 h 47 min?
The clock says 12 h 33 min
